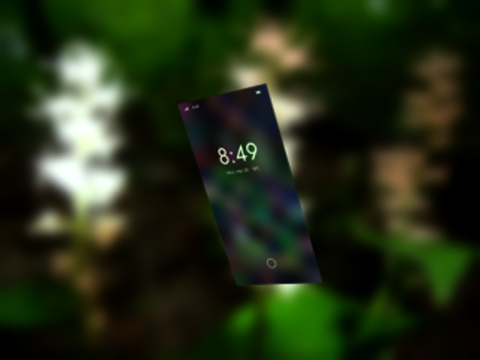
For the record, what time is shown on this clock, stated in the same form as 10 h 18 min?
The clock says 8 h 49 min
